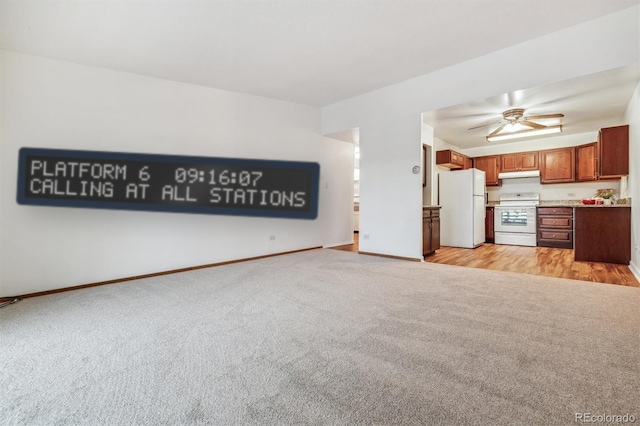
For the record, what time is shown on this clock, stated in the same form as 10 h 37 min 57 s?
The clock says 9 h 16 min 07 s
